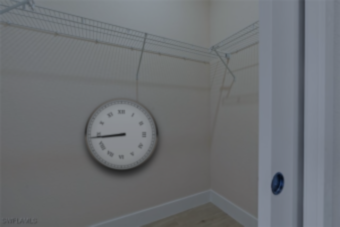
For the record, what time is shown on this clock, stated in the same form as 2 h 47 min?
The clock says 8 h 44 min
